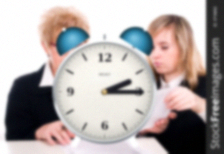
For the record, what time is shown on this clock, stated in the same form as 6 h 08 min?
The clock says 2 h 15 min
